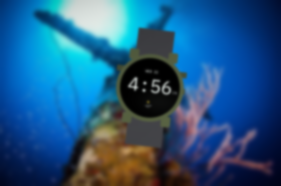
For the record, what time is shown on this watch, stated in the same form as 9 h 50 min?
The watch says 4 h 56 min
